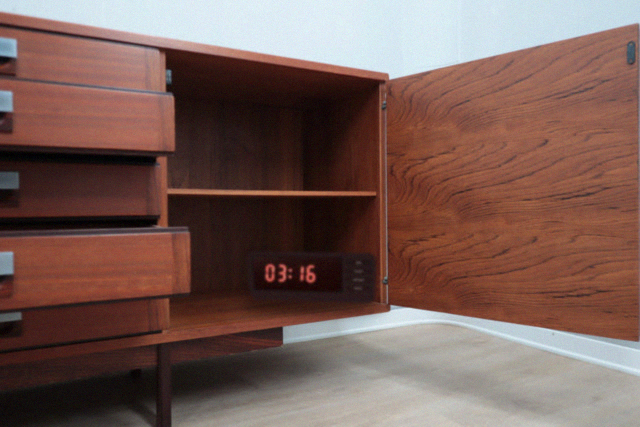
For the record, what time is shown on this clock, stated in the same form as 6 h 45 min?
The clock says 3 h 16 min
